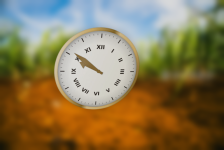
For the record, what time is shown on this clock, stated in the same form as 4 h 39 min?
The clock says 9 h 51 min
